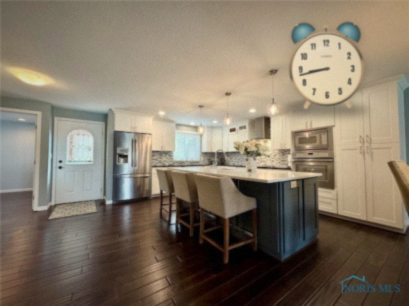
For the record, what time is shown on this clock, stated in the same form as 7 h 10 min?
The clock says 8 h 43 min
